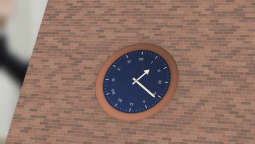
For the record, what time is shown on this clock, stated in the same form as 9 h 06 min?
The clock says 1 h 21 min
